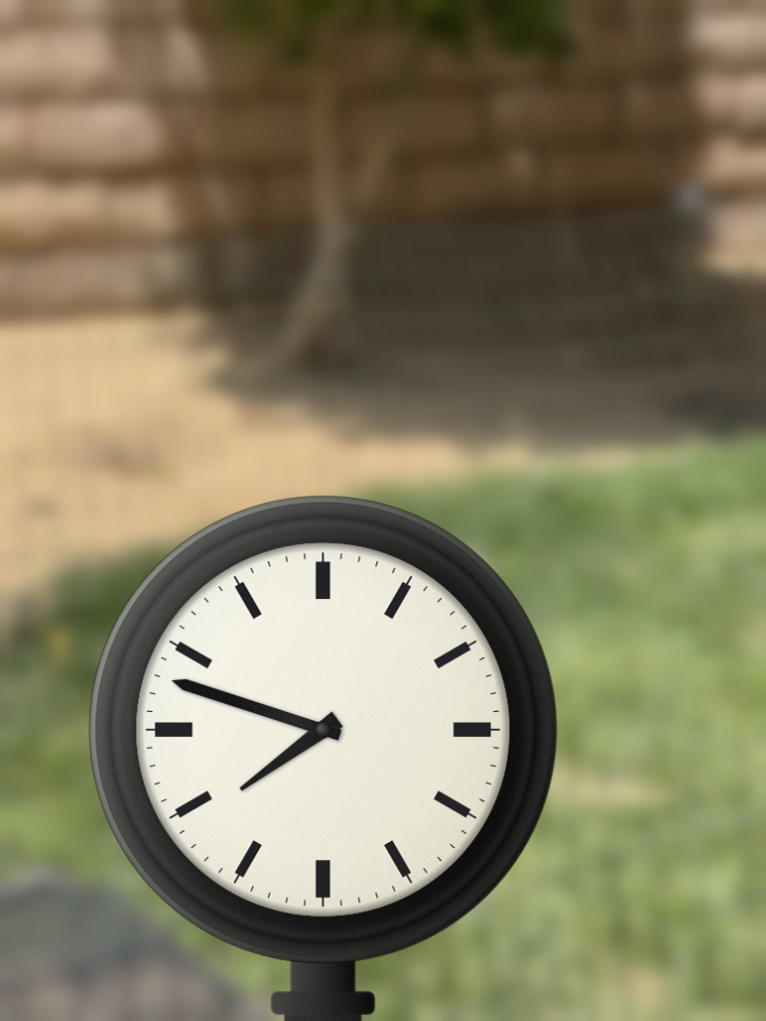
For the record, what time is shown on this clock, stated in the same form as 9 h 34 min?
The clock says 7 h 48 min
